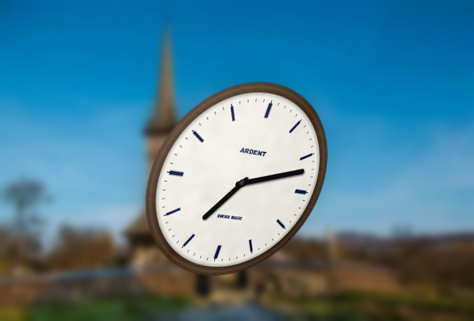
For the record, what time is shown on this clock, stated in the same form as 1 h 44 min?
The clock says 7 h 12 min
